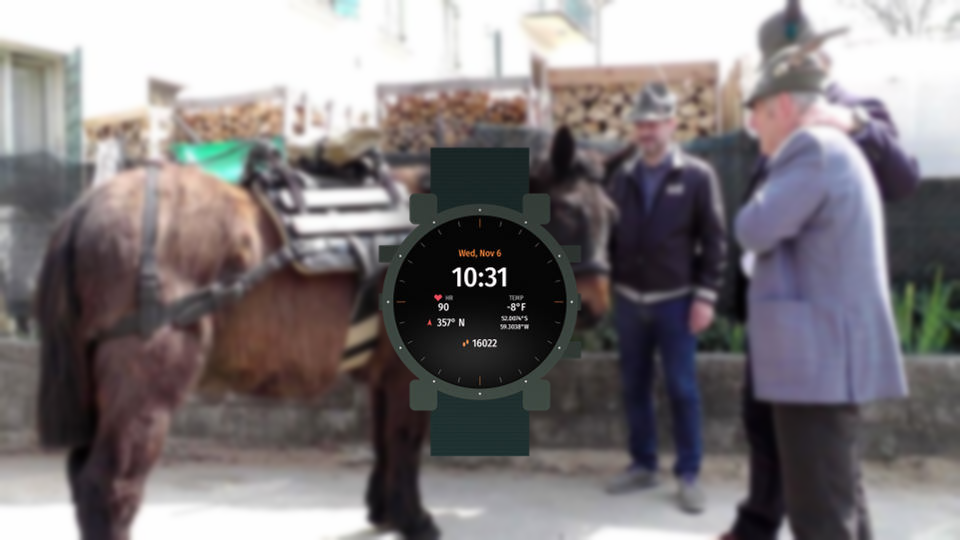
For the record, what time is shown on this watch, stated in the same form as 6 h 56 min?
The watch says 10 h 31 min
